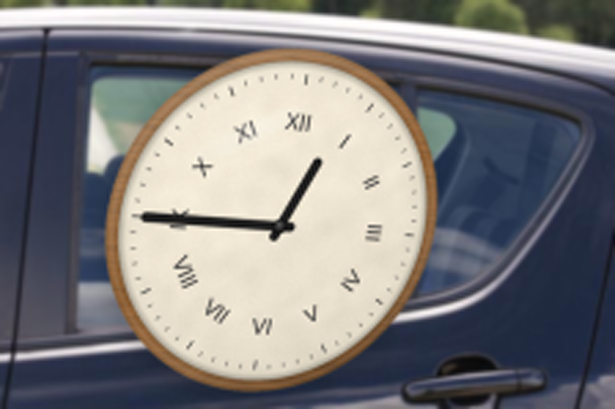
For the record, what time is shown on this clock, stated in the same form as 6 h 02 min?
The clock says 12 h 45 min
